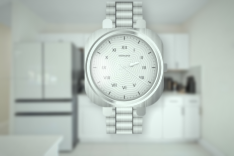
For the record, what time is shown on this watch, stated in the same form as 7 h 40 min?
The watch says 2 h 21 min
